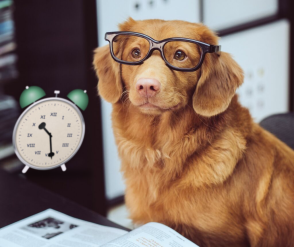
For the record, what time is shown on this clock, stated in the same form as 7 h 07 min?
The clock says 10 h 28 min
